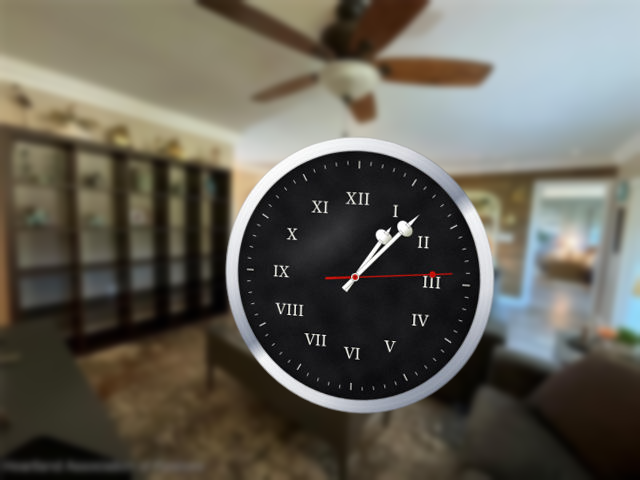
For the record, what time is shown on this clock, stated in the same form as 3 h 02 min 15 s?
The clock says 1 h 07 min 14 s
